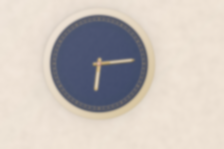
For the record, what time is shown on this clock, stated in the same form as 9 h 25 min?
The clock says 6 h 14 min
